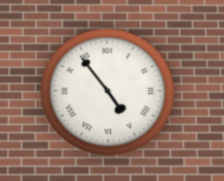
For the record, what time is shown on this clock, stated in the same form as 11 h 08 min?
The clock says 4 h 54 min
